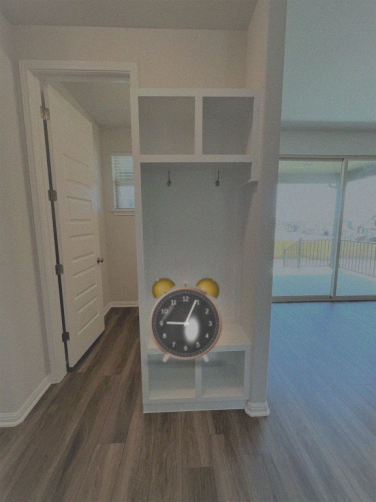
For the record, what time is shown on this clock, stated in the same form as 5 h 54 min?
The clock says 9 h 04 min
